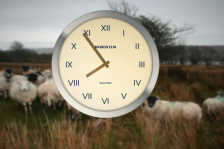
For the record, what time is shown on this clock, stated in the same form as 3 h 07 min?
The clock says 7 h 54 min
